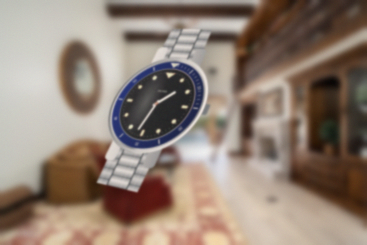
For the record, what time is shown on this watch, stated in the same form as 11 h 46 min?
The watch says 1 h 32 min
